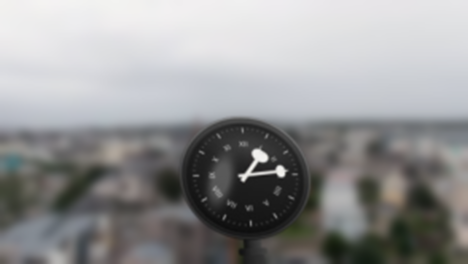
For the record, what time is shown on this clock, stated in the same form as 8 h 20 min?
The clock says 1 h 14 min
